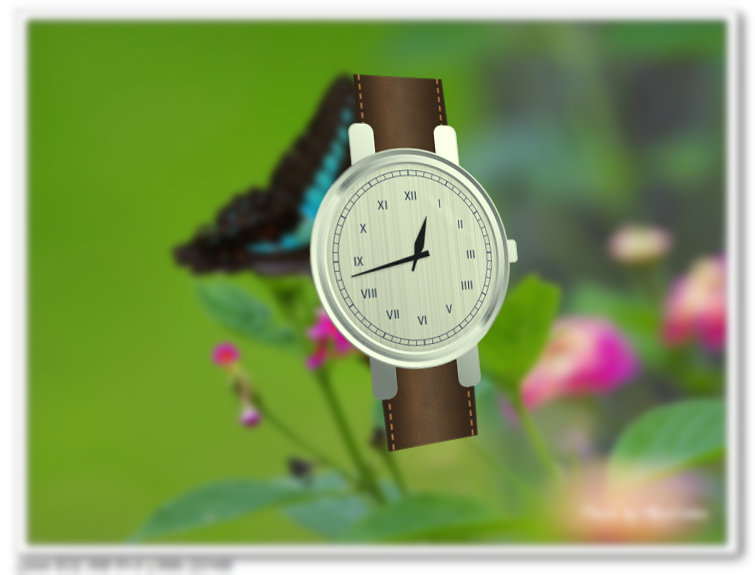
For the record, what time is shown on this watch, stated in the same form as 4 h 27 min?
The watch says 12 h 43 min
